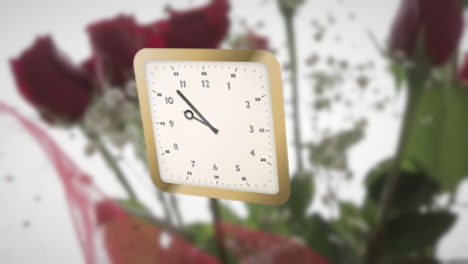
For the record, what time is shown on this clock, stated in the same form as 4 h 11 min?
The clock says 9 h 53 min
